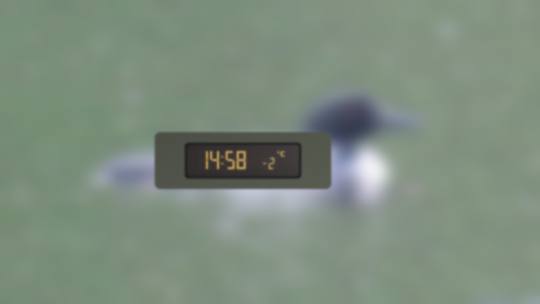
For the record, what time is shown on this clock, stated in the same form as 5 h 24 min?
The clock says 14 h 58 min
